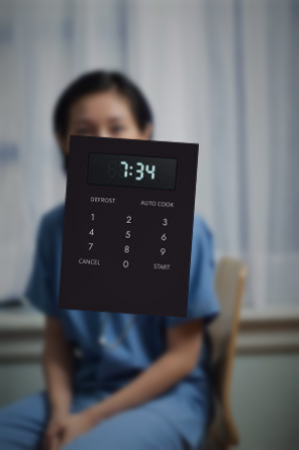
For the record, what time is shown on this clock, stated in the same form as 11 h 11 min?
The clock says 7 h 34 min
